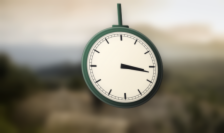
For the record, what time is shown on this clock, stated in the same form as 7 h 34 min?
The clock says 3 h 17 min
